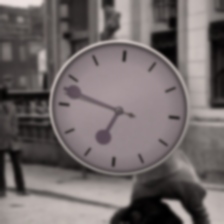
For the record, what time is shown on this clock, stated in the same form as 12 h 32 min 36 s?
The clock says 6 h 47 min 47 s
